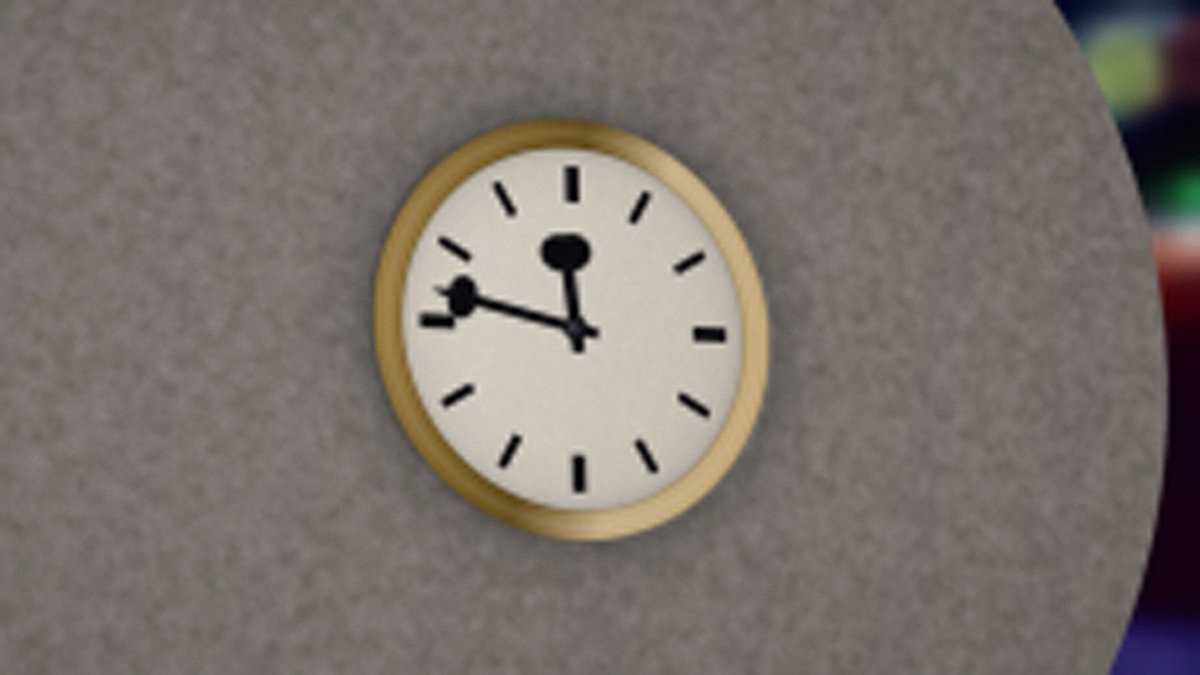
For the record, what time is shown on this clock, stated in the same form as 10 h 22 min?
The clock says 11 h 47 min
